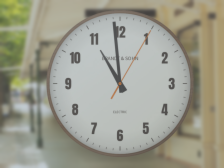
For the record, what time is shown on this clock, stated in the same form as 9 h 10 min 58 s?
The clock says 10 h 59 min 05 s
